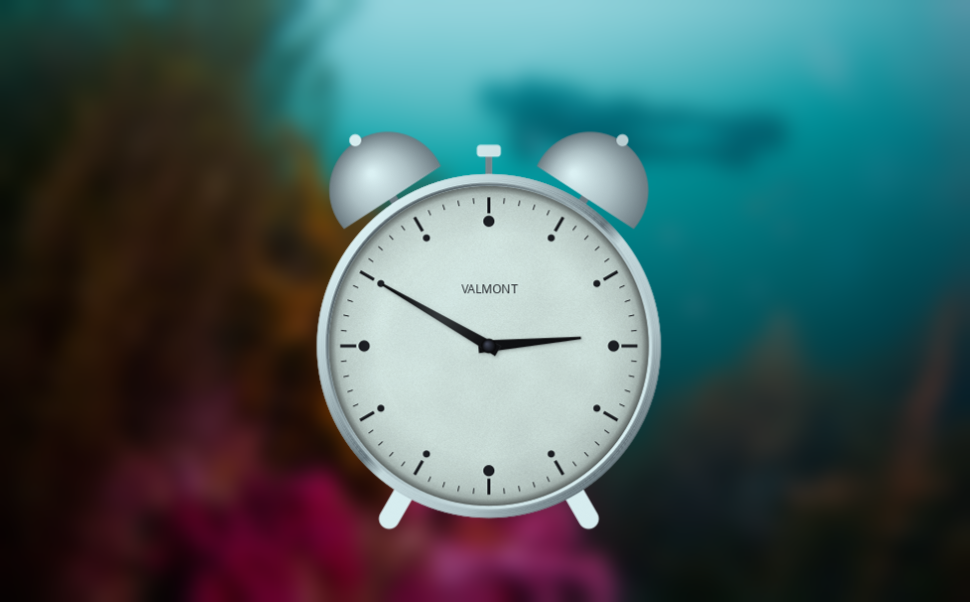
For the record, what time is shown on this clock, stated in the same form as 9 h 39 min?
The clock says 2 h 50 min
